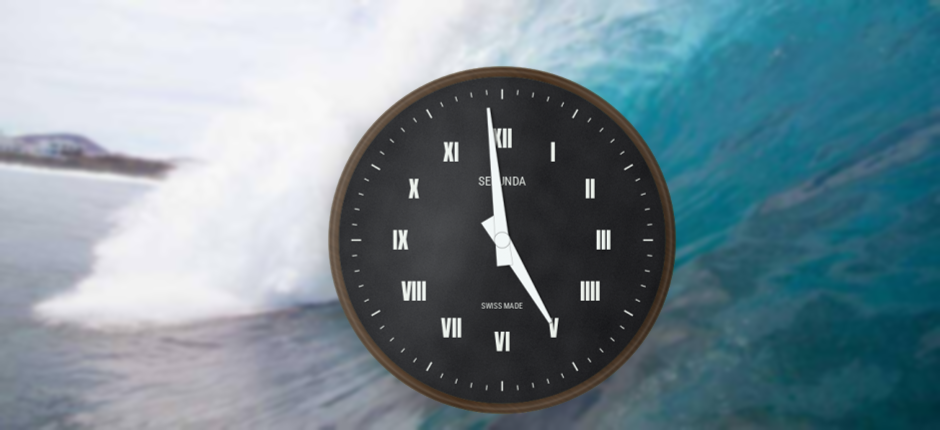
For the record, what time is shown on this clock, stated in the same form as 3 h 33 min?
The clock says 4 h 59 min
